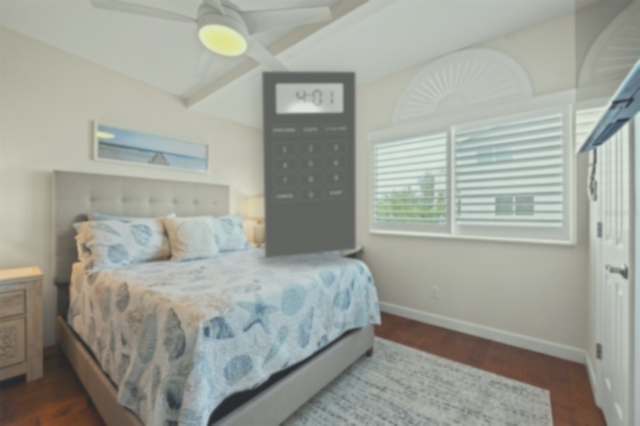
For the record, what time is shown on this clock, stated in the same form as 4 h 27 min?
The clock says 4 h 01 min
